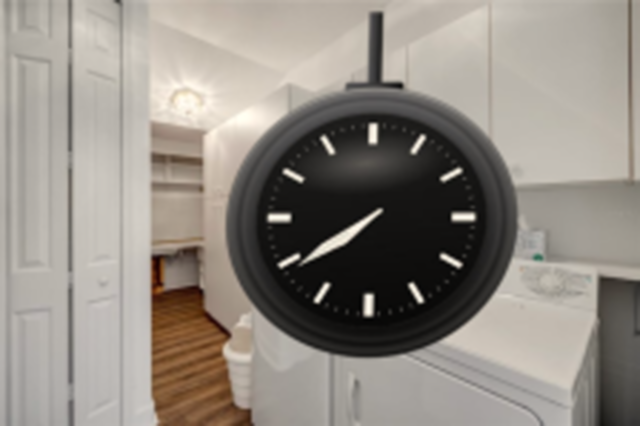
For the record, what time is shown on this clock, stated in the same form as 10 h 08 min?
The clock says 7 h 39 min
